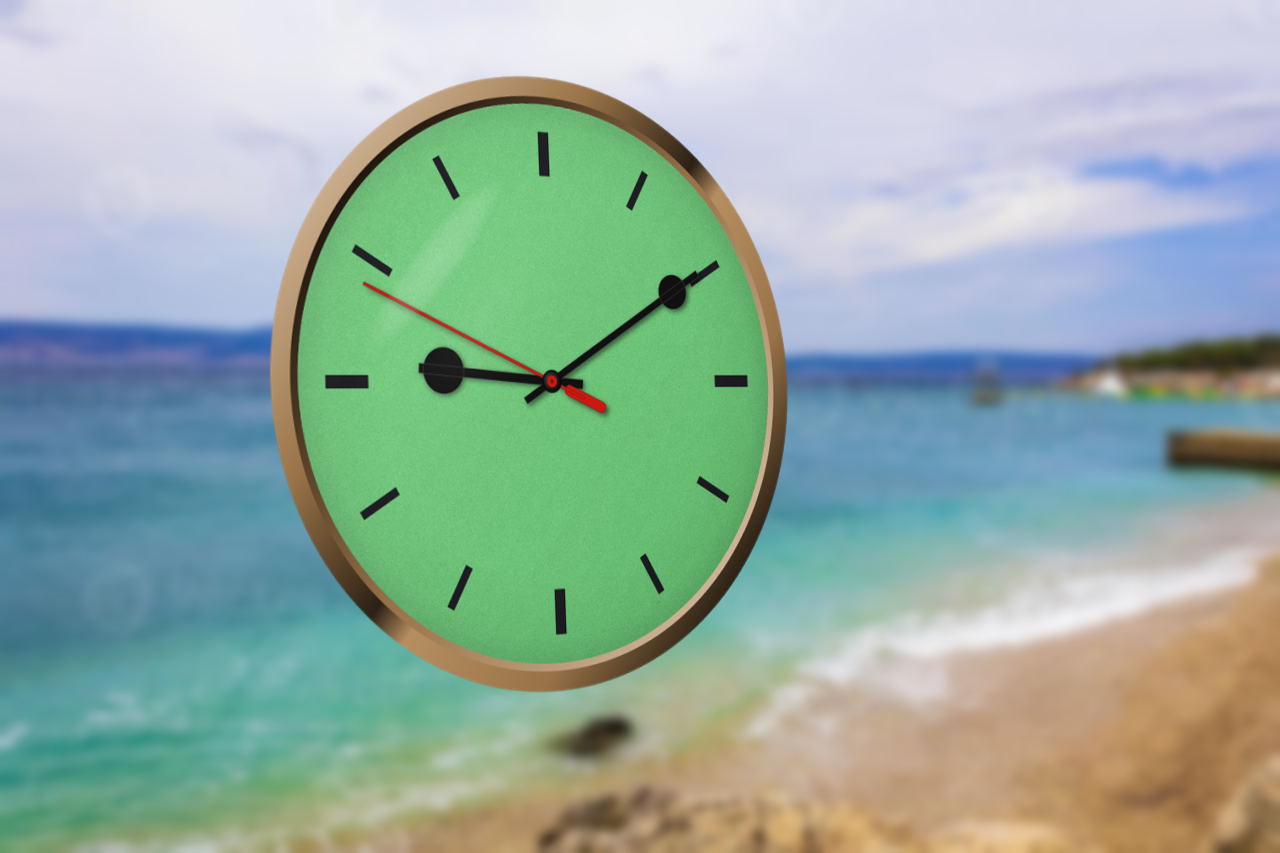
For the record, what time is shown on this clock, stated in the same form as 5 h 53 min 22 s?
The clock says 9 h 09 min 49 s
